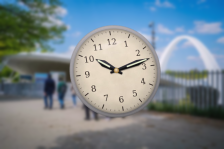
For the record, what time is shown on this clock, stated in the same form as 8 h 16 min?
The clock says 10 h 13 min
